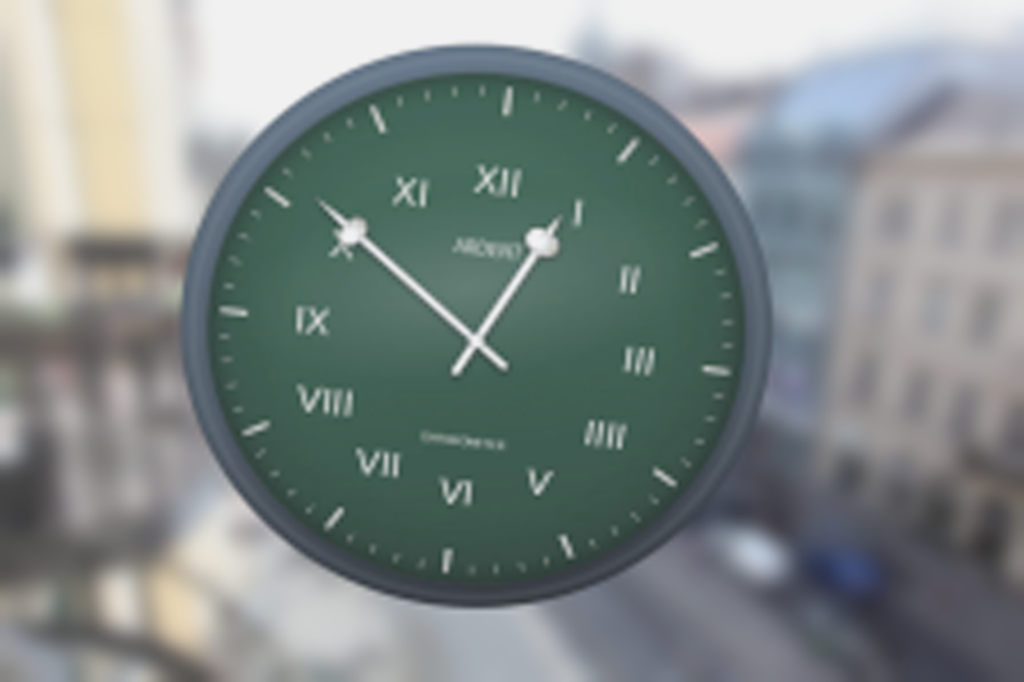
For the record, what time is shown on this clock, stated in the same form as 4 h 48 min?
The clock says 12 h 51 min
